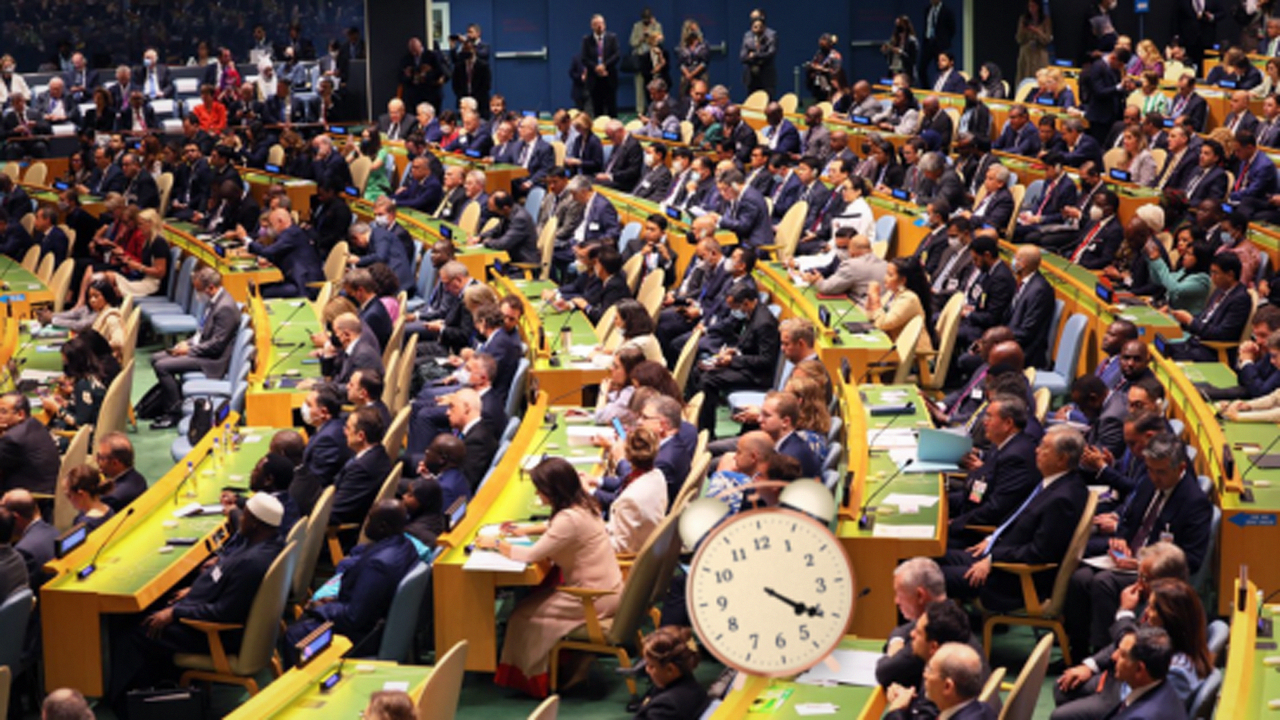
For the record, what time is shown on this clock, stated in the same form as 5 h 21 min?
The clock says 4 h 21 min
